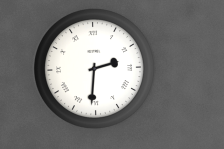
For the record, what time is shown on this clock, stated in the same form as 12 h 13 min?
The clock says 2 h 31 min
